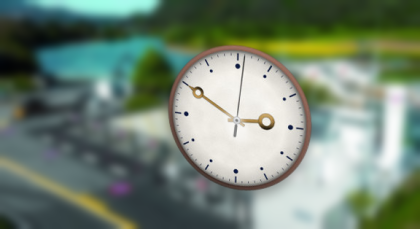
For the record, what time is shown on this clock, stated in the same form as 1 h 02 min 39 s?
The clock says 2 h 50 min 01 s
